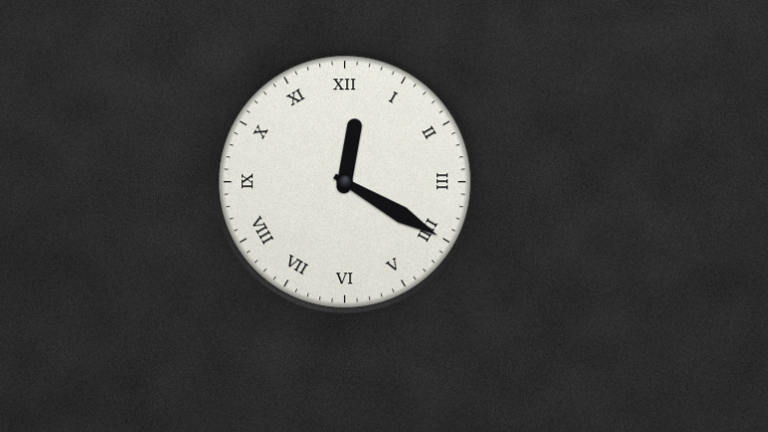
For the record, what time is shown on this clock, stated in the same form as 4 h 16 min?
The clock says 12 h 20 min
